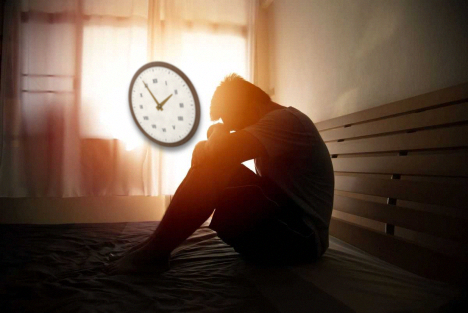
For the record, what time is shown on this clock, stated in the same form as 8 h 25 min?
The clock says 1 h 55 min
